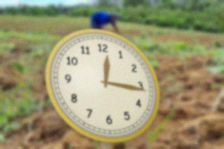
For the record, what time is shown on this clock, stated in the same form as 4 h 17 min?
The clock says 12 h 16 min
